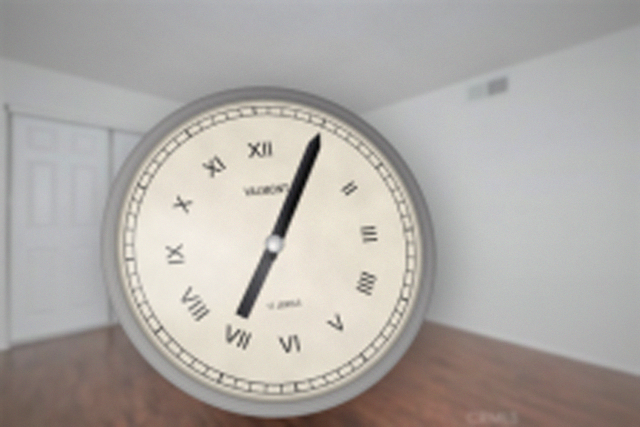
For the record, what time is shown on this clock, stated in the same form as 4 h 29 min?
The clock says 7 h 05 min
